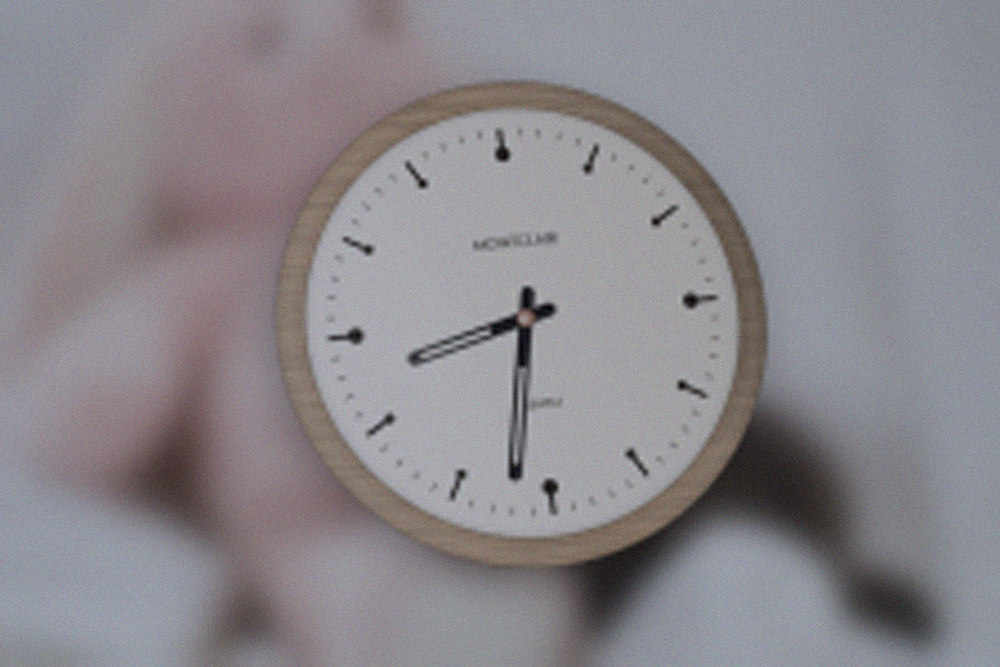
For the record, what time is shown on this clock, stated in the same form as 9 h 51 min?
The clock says 8 h 32 min
